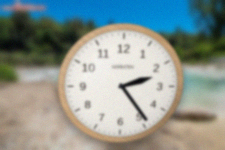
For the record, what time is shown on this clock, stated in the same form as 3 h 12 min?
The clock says 2 h 24 min
